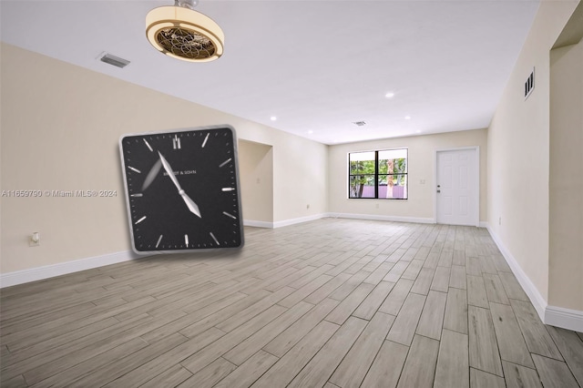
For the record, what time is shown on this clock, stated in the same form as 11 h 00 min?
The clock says 4 h 56 min
